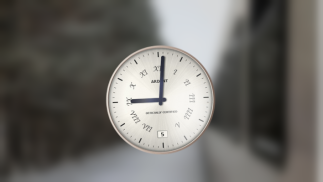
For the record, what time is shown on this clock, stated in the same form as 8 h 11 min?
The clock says 9 h 01 min
